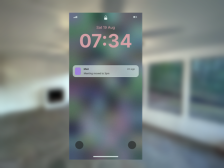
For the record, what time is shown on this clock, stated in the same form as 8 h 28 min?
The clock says 7 h 34 min
